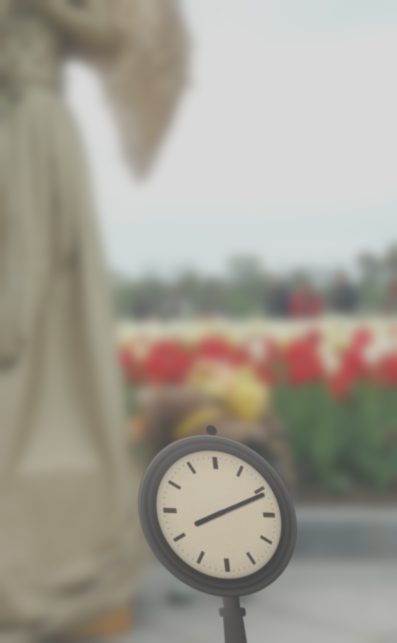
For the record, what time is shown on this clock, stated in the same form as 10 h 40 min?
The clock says 8 h 11 min
